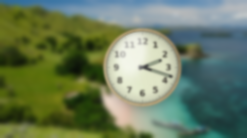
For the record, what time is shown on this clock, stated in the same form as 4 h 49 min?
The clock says 2 h 18 min
